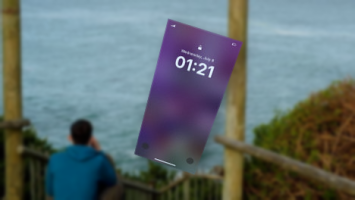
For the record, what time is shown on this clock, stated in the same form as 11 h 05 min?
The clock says 1 h 21 min
